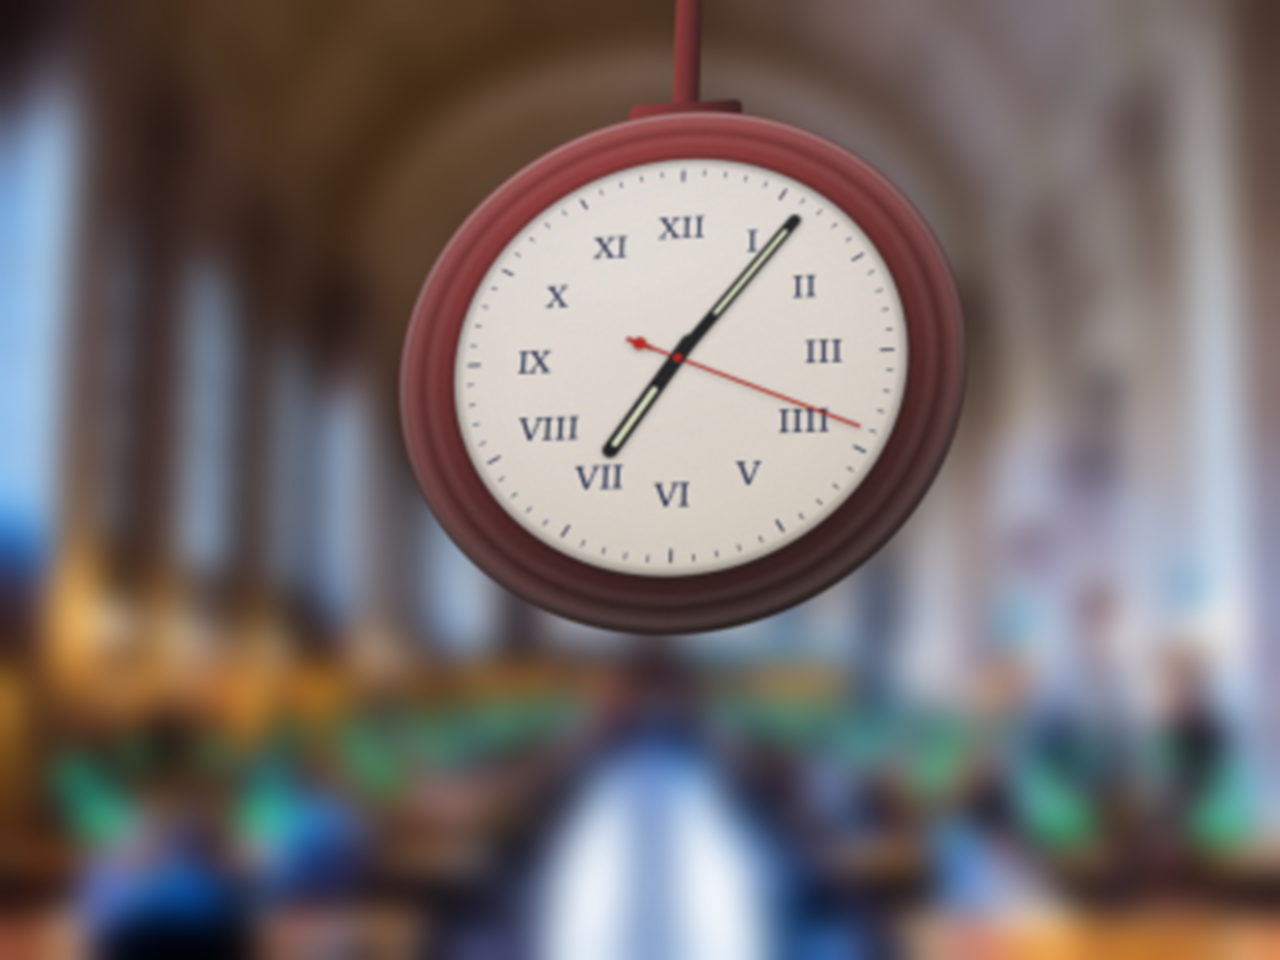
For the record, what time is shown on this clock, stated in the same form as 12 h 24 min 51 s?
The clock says 7 h 06 min 19 s
